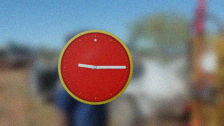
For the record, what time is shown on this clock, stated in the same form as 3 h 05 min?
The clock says 9 h 15 min
